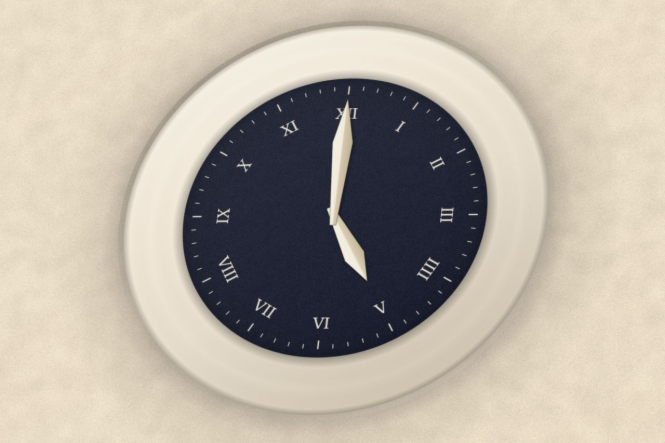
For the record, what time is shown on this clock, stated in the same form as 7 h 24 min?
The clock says 5 h 00 min
